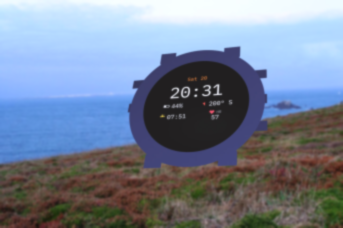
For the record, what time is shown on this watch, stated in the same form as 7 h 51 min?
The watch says 20 h 31 min
